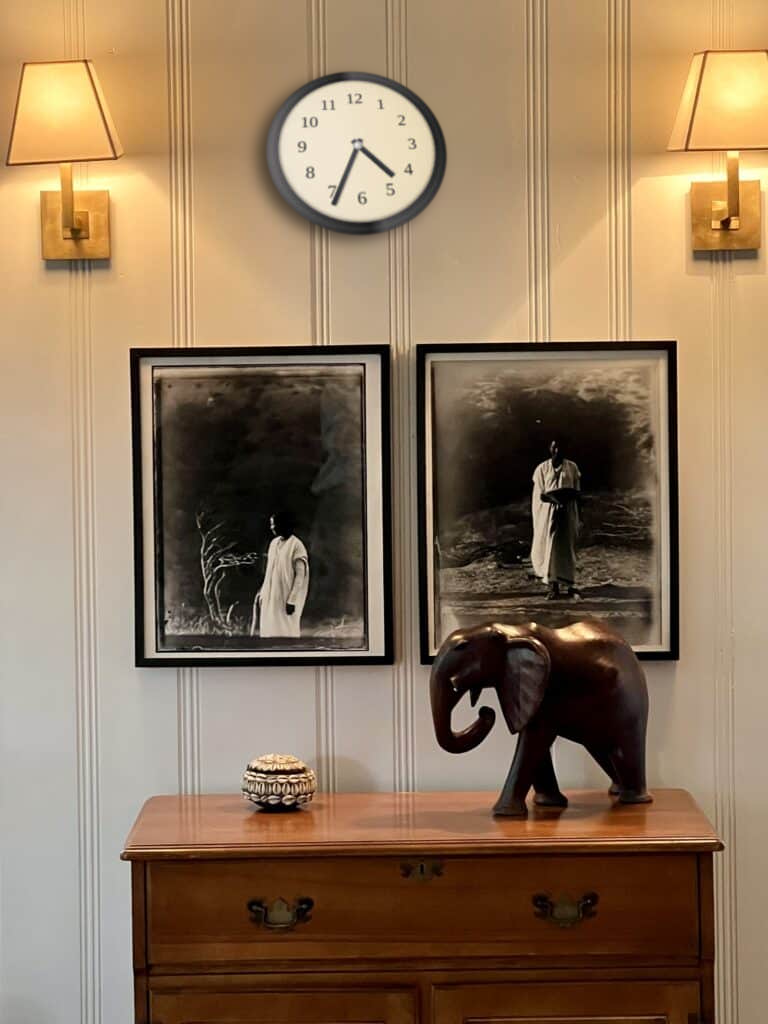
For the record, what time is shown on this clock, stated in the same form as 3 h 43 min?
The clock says 4 h 34 min
